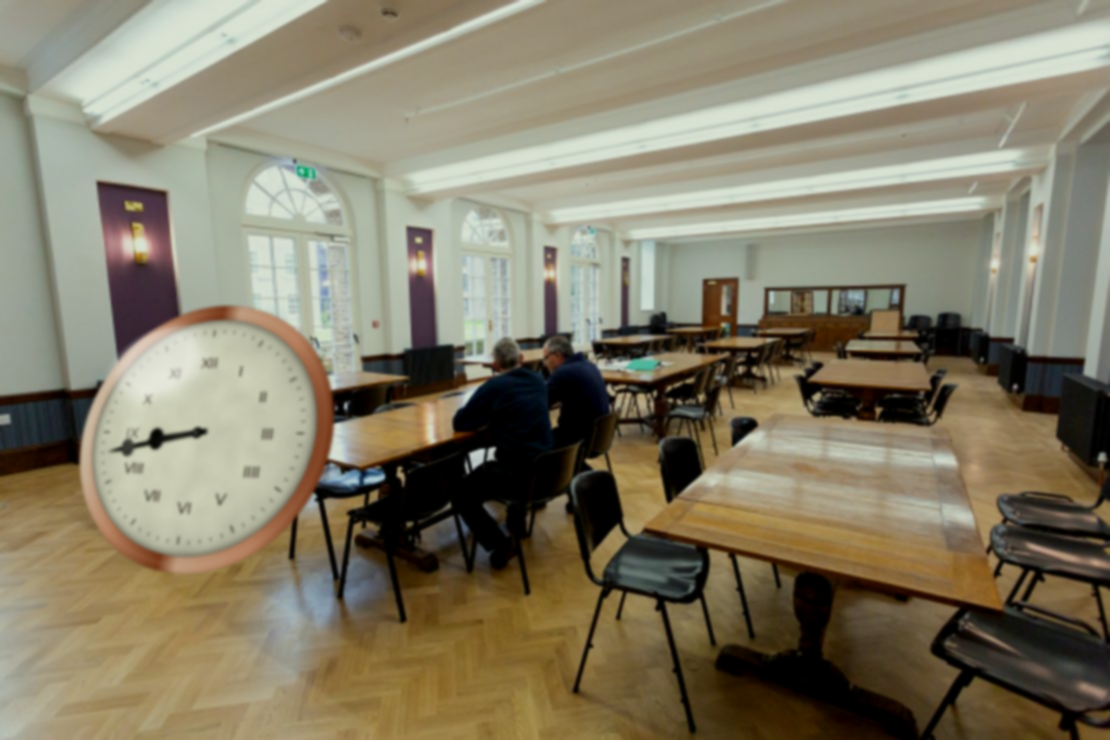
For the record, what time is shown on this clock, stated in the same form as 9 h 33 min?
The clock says 8 h 43 min
